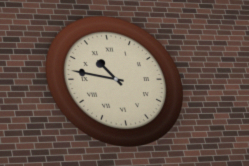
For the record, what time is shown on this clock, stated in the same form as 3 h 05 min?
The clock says 10 h 47 min
